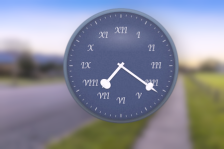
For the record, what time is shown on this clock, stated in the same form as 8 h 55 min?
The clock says 7 h 21 min
